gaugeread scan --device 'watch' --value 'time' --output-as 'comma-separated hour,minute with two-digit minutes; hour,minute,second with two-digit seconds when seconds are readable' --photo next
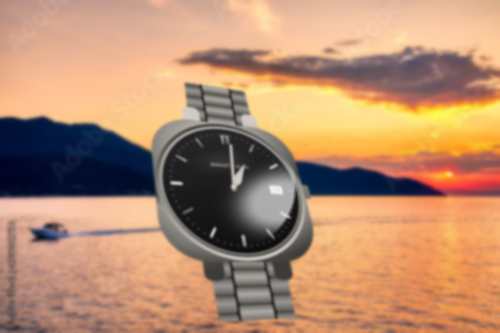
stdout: 1,01
